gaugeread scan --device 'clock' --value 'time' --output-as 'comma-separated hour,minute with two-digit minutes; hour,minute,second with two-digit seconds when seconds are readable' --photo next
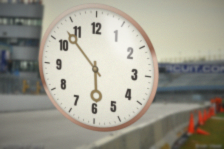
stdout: 5,53
